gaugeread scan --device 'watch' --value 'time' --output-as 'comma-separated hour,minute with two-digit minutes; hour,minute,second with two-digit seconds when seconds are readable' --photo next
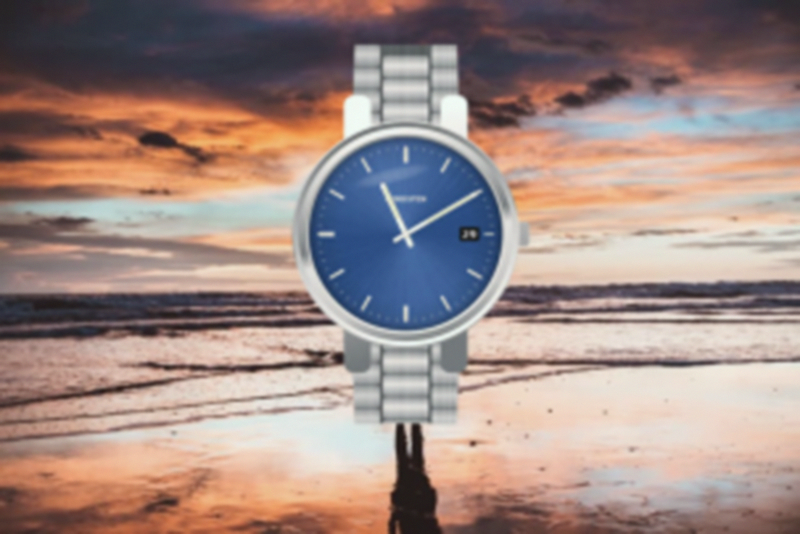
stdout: 11,10
